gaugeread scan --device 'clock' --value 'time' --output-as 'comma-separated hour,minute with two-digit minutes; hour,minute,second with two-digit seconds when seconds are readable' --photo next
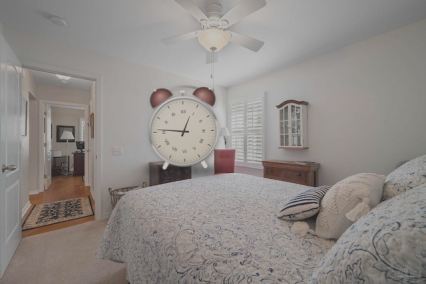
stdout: 12,46
